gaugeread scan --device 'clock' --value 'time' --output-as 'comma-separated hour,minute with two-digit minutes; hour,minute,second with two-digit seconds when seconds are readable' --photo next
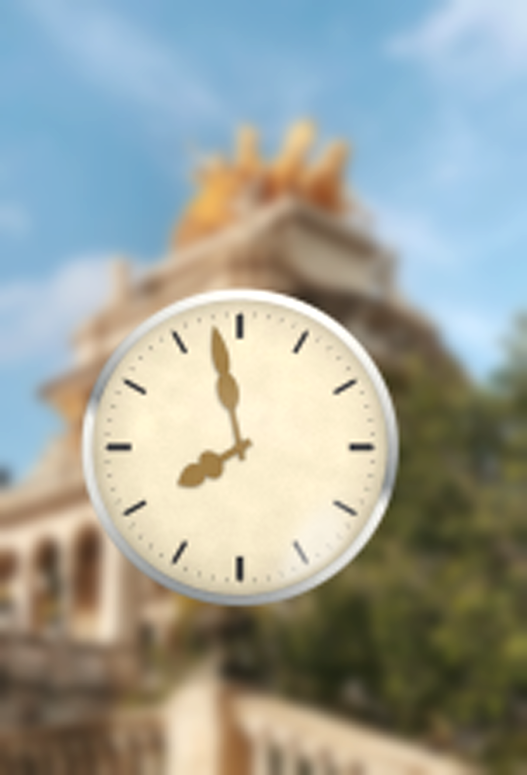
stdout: 7,58
